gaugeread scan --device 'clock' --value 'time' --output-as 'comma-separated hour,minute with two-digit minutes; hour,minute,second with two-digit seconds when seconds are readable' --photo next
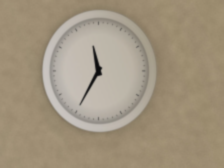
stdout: 11,35
